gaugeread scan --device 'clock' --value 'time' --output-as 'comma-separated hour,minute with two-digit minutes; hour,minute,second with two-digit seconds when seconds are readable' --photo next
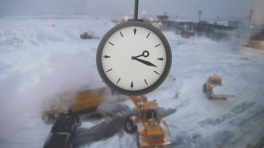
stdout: 2,18
